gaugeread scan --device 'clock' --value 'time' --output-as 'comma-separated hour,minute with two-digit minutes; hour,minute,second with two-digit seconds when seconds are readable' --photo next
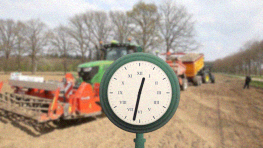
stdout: 12,32
